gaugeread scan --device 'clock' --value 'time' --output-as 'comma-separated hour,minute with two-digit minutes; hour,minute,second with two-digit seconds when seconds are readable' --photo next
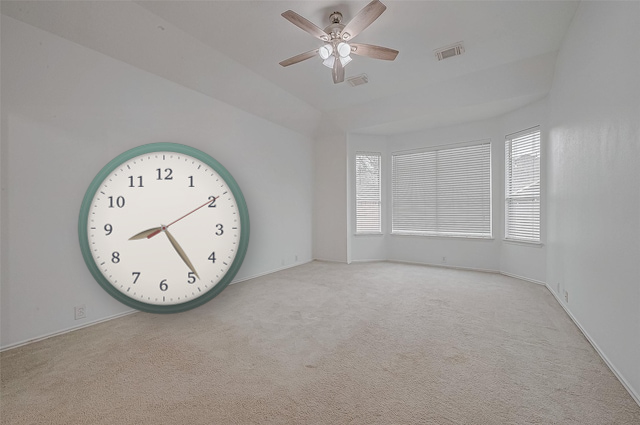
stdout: 8,24,10
